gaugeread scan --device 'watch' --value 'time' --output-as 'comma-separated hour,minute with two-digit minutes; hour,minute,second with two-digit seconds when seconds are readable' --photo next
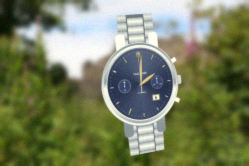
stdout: 2,01
